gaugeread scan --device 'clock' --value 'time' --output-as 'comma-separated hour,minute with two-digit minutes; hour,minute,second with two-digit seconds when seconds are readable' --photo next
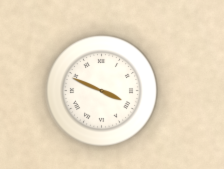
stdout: 3,49
